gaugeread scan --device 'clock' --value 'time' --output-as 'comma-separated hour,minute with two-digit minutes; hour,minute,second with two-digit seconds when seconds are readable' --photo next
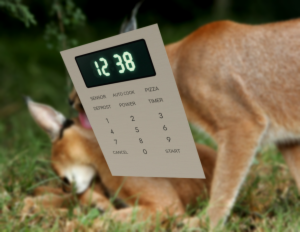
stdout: 12,38
